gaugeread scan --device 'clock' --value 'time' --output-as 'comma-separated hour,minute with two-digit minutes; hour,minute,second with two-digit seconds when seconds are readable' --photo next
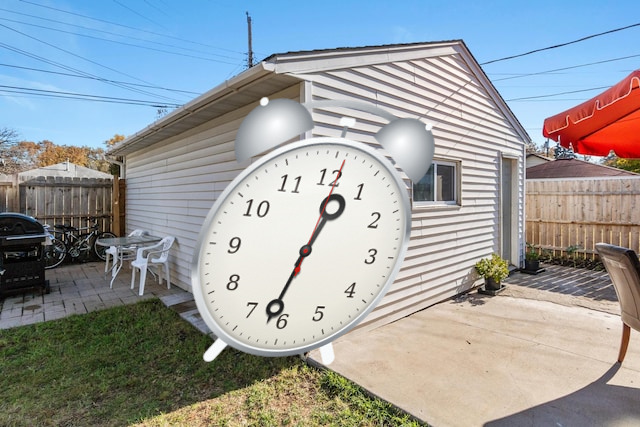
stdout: 12,32,01
